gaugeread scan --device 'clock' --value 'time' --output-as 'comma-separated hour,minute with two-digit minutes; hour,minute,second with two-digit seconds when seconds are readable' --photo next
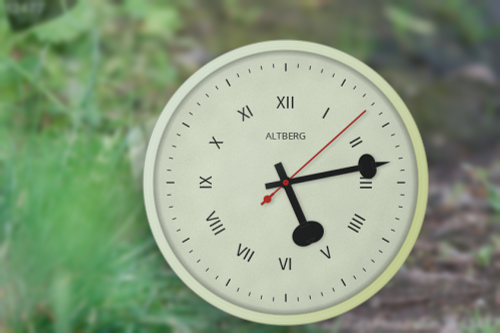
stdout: 5,13,08
